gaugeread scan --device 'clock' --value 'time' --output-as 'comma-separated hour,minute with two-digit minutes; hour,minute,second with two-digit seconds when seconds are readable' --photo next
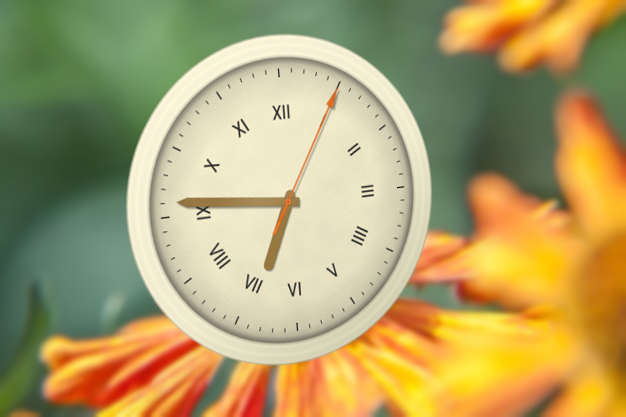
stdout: 6,46,05
